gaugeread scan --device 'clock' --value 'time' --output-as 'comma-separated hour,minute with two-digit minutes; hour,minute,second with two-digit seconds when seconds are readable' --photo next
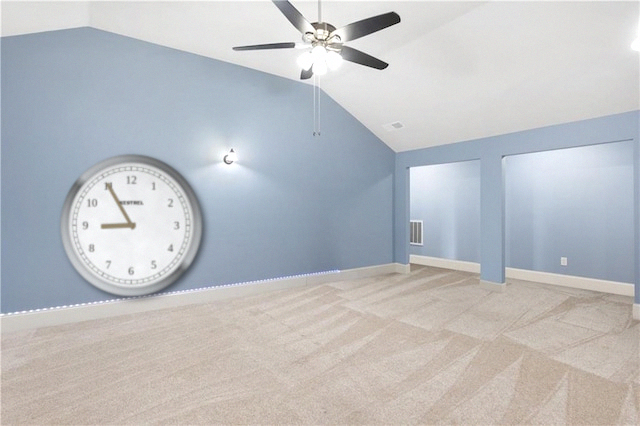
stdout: 8,55
